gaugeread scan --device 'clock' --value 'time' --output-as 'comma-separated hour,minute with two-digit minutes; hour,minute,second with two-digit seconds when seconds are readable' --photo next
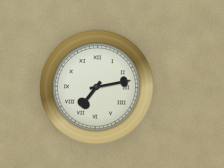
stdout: 7,13
